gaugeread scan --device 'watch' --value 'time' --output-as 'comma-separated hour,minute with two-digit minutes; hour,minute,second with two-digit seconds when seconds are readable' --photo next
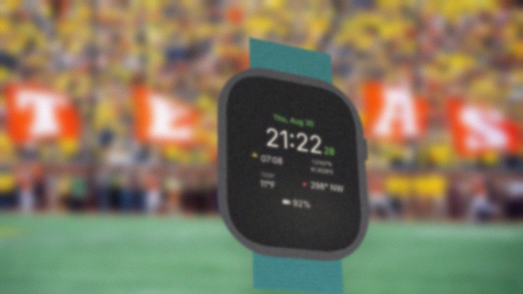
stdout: 21,22
